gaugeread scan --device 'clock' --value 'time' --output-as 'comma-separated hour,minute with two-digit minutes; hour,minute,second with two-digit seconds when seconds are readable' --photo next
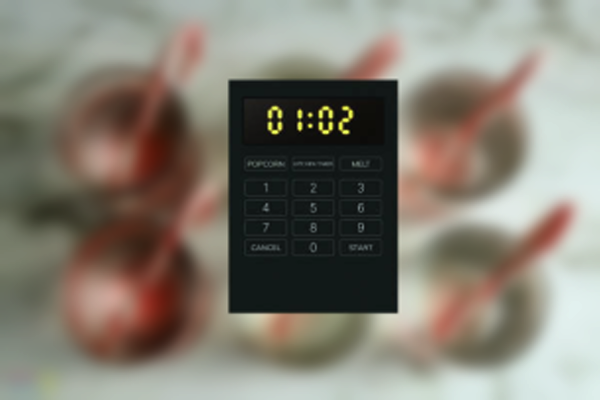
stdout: 1,02
